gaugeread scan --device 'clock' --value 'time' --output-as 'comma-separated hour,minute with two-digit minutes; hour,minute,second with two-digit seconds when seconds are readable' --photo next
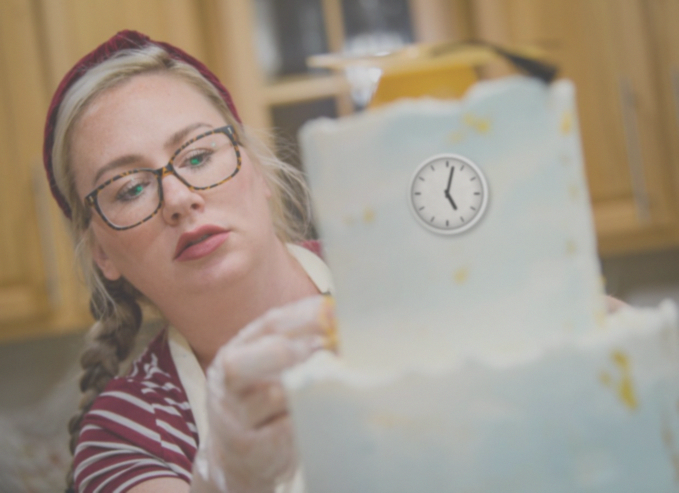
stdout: 5,02
